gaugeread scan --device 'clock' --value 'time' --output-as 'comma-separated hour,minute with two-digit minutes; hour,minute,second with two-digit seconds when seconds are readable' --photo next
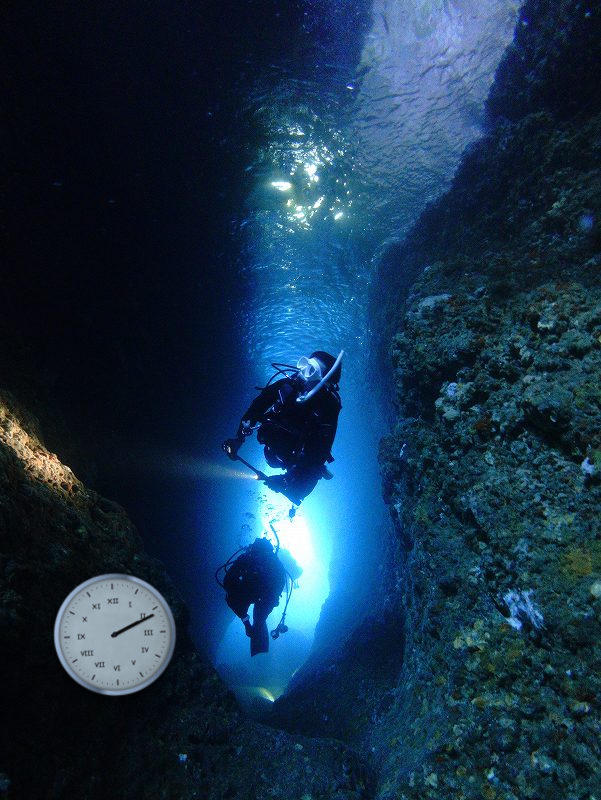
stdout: 2,11
